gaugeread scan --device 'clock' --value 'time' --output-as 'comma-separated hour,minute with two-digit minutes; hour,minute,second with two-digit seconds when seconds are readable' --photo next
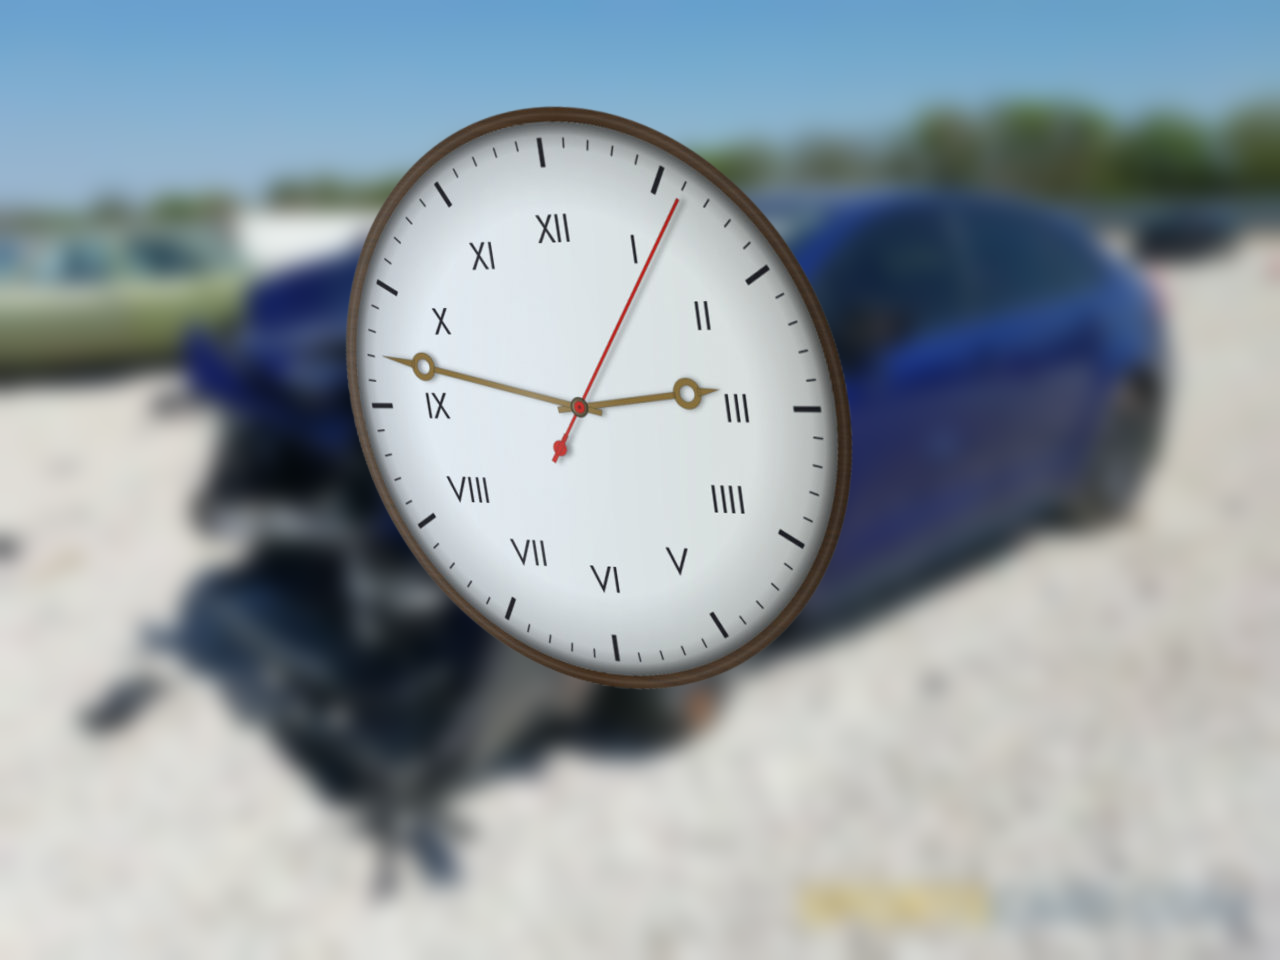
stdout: 2,47,06
